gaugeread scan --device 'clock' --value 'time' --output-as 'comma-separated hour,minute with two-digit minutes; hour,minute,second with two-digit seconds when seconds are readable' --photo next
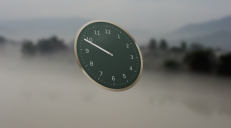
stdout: 9,49
